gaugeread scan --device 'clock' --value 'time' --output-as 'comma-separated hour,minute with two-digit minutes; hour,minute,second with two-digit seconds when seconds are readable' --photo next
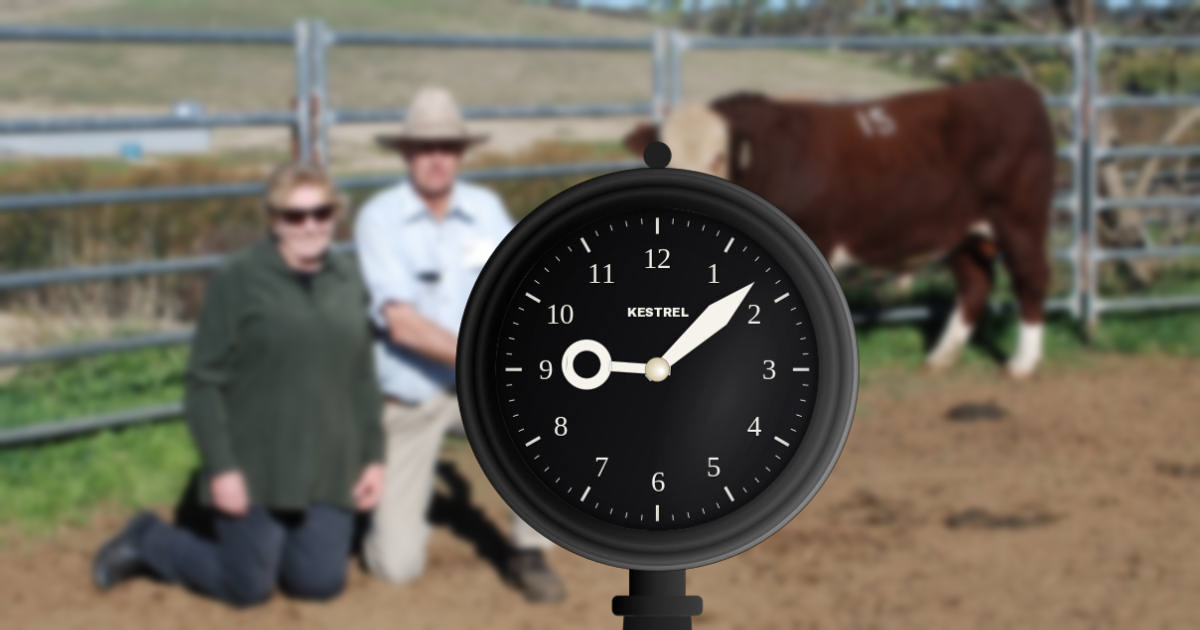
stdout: 9,08
